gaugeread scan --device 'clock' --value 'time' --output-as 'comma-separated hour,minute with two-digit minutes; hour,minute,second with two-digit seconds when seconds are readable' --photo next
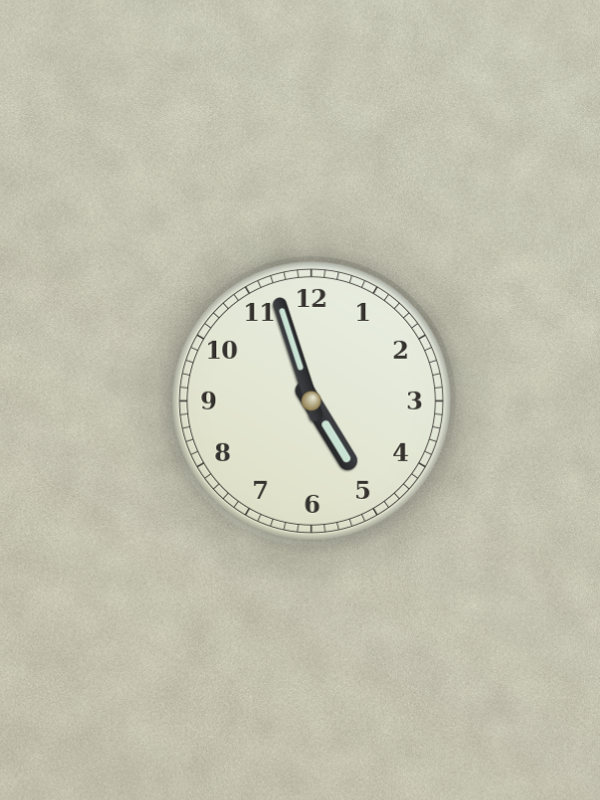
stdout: 4,57
